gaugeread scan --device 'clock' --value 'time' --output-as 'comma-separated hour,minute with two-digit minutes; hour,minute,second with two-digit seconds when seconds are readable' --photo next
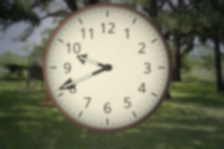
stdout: 9,41
